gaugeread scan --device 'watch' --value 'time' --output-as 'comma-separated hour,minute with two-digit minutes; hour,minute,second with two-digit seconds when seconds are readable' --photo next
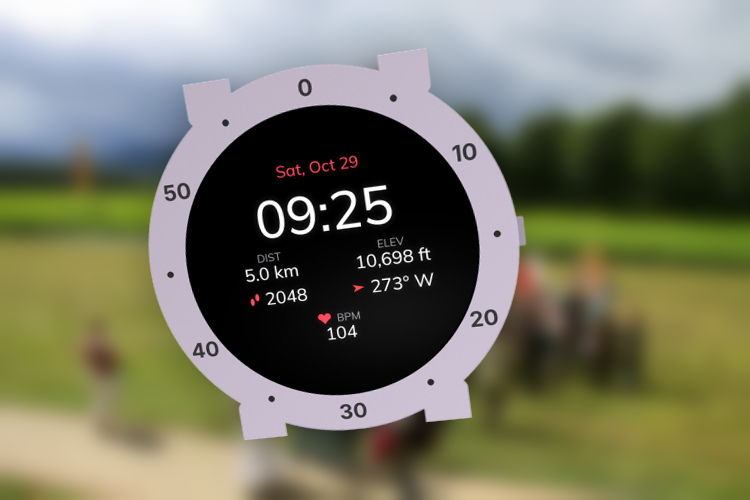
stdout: 9,25
